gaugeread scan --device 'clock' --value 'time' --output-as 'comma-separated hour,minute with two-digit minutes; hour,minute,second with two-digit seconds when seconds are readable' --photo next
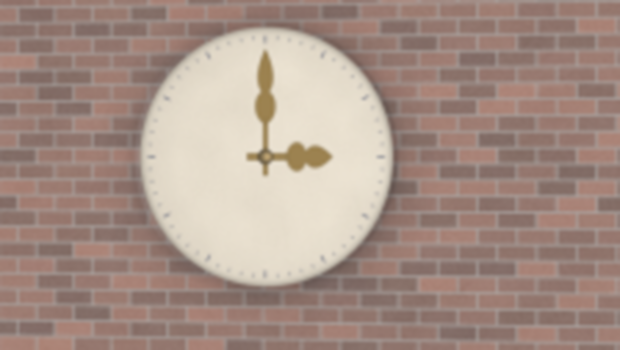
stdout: 3,00
